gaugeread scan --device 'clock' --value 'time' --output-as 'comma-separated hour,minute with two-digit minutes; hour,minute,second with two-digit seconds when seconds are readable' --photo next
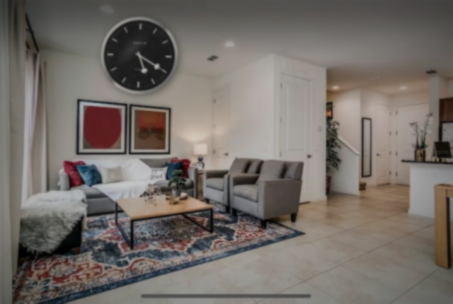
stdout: 5,20
